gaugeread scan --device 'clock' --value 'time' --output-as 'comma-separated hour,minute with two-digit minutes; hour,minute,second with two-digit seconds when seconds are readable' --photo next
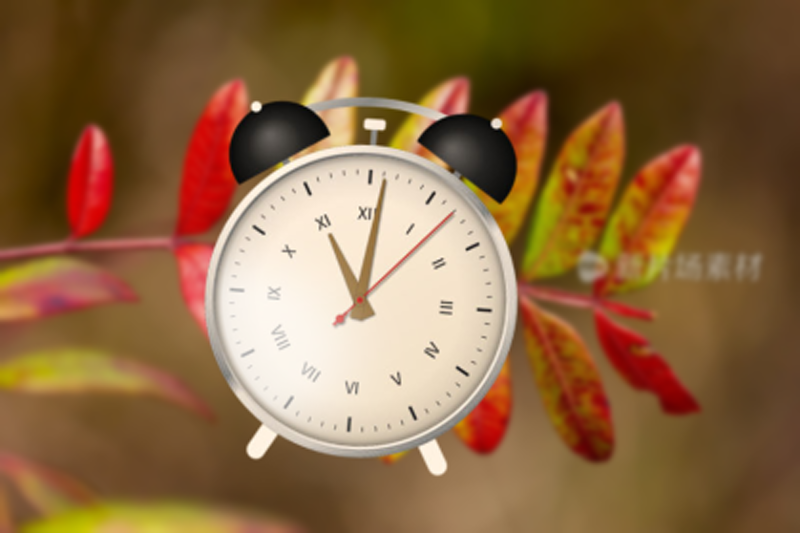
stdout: 11,01,07
